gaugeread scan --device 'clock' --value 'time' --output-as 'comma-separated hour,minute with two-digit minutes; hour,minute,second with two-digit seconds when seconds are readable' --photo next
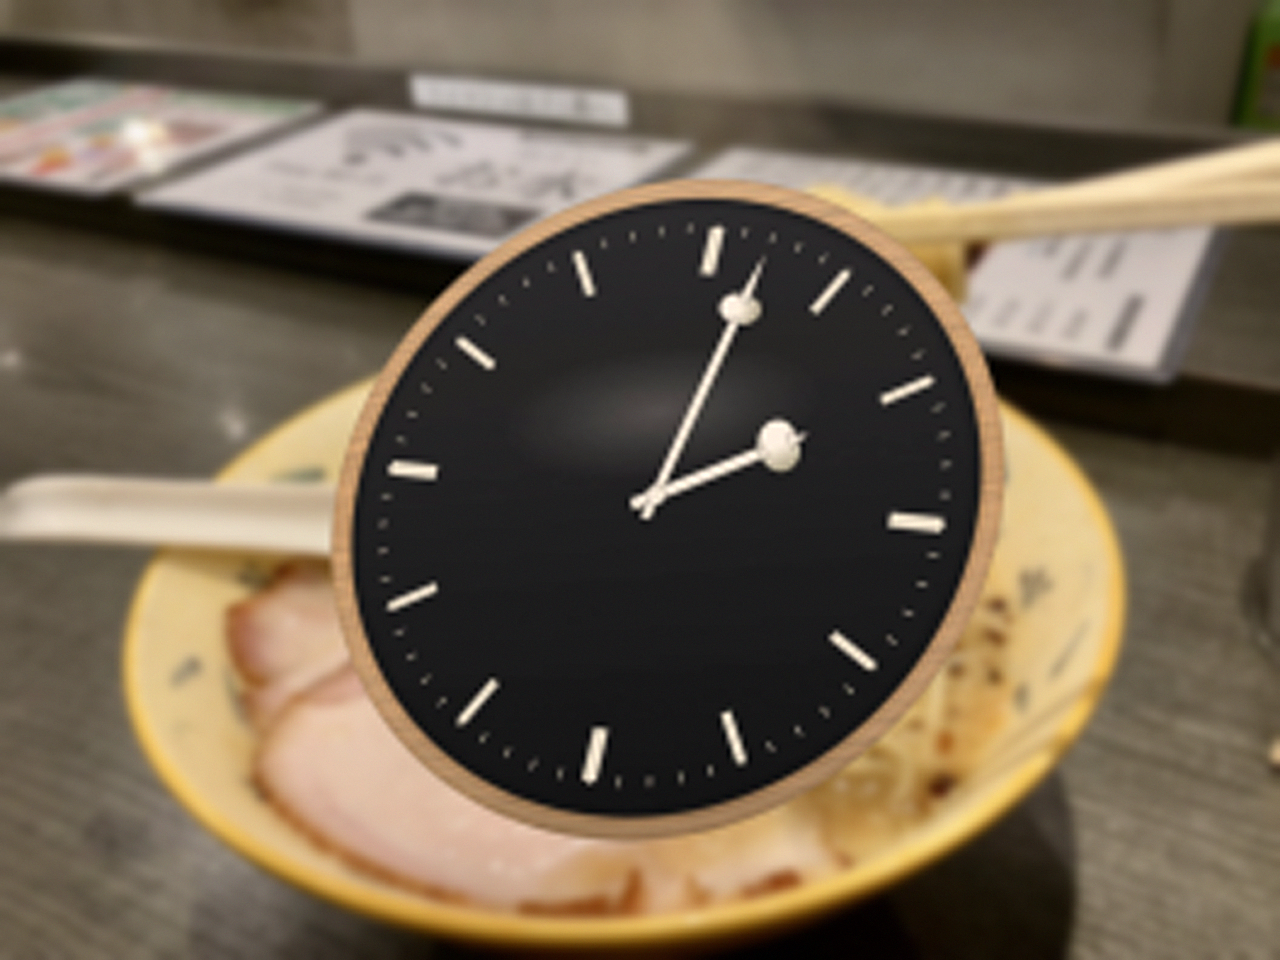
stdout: 2,02
